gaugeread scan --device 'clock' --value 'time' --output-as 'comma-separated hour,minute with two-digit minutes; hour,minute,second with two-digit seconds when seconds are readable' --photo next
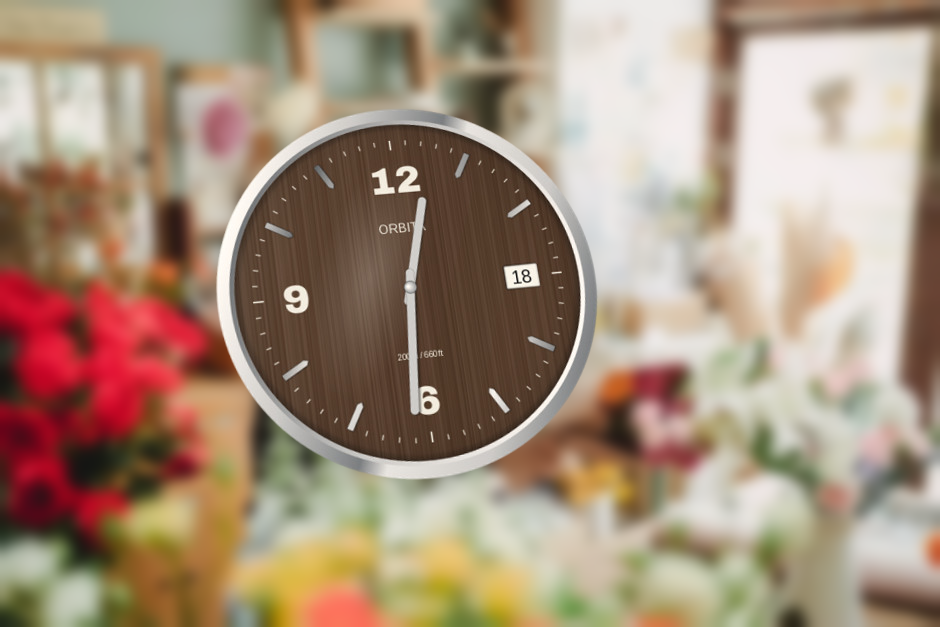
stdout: 12,31
